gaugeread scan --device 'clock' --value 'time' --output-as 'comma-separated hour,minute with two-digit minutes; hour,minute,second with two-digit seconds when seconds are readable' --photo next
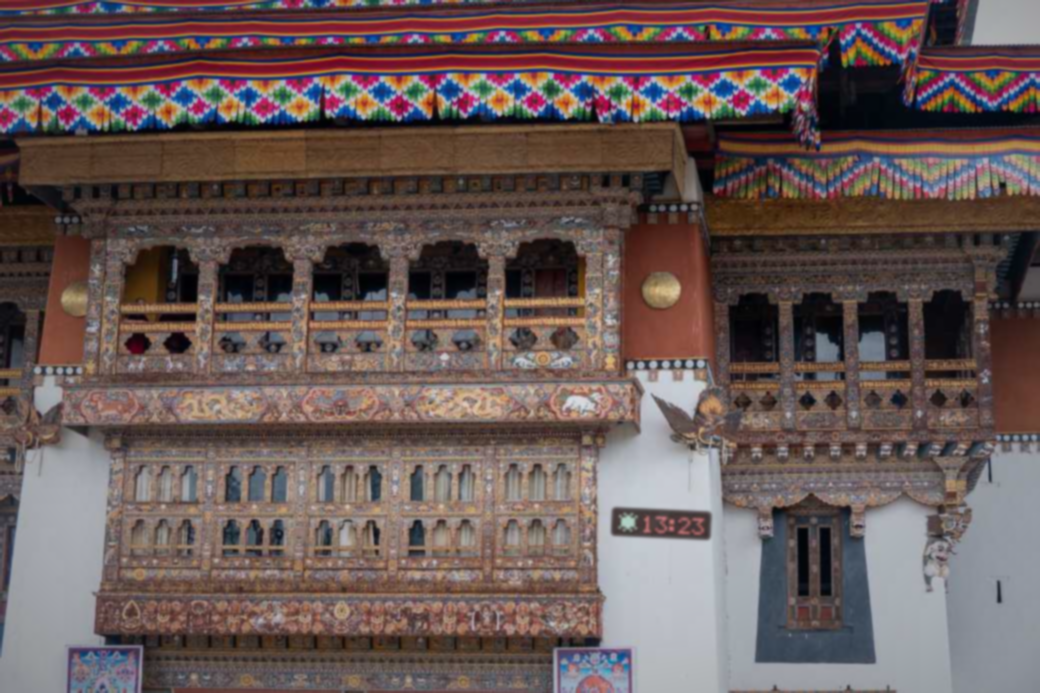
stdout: 13,23
